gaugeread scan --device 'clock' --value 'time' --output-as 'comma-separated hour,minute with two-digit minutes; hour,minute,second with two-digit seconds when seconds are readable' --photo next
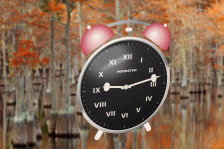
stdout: 9,13
